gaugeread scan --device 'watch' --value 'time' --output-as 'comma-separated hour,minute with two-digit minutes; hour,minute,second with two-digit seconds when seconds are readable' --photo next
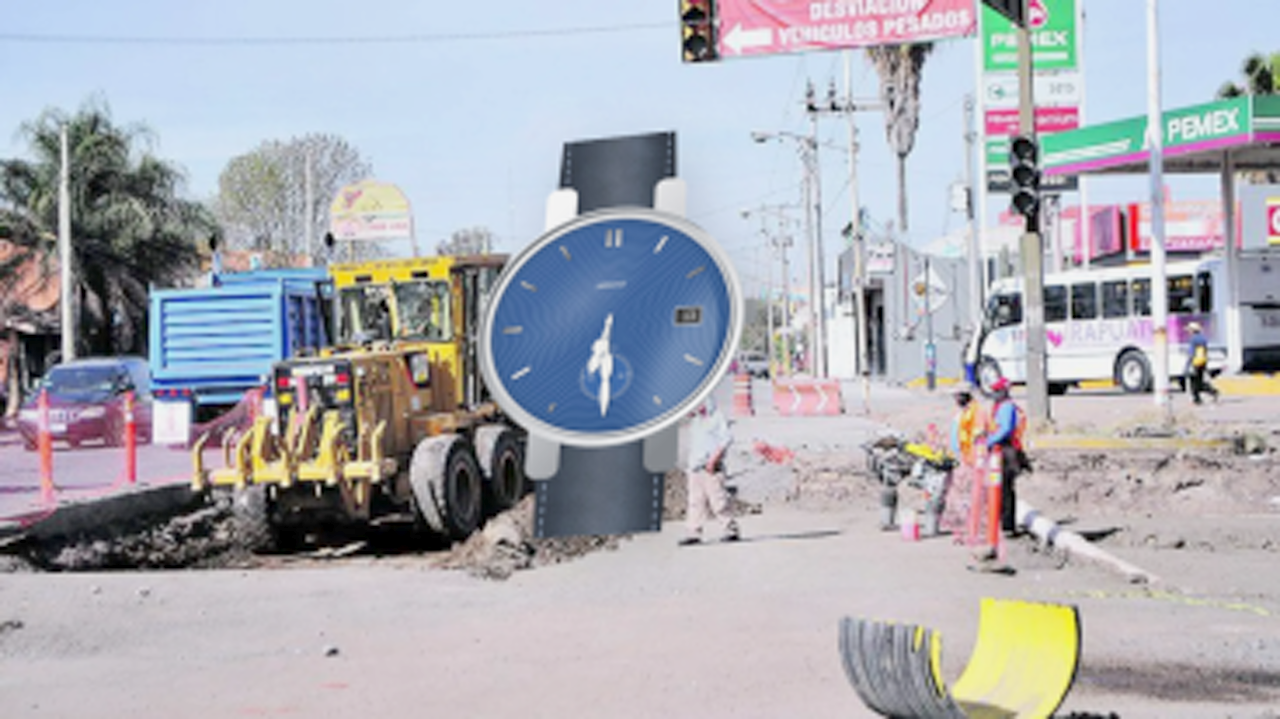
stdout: 6,30
